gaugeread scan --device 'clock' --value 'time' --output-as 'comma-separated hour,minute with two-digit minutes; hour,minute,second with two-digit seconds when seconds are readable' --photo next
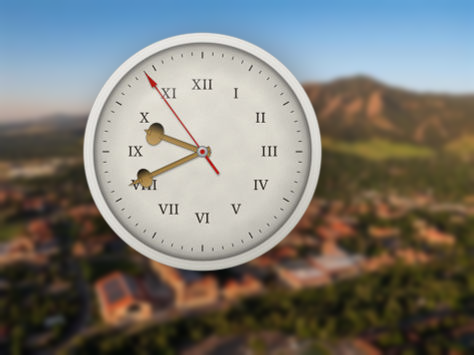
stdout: 9,40,54
